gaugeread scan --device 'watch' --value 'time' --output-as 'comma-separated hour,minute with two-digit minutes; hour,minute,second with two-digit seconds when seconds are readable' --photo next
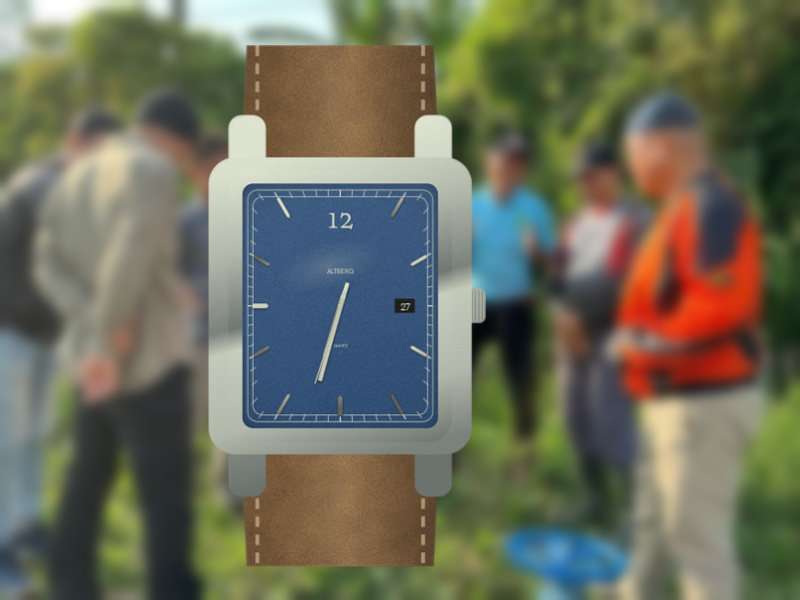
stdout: 6,32,33
